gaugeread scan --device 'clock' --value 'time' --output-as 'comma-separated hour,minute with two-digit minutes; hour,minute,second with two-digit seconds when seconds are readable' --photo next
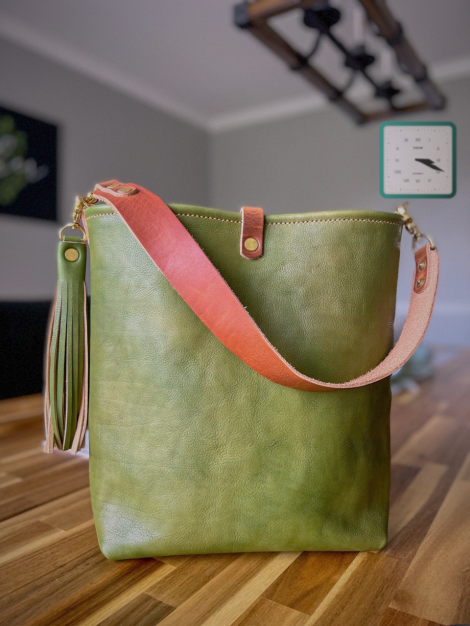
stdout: 3,19
